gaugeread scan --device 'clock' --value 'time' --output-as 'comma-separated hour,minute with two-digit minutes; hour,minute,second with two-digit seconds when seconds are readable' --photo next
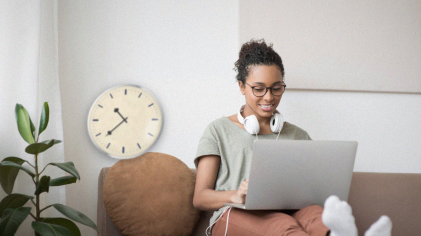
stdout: 10,38
